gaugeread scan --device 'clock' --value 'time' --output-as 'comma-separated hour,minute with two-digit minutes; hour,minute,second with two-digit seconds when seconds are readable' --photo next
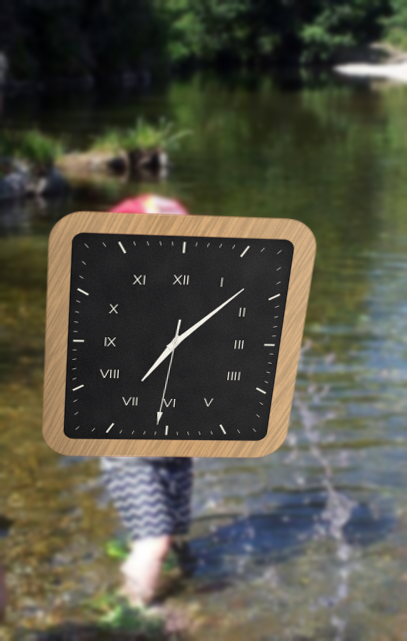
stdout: 7,07,31
